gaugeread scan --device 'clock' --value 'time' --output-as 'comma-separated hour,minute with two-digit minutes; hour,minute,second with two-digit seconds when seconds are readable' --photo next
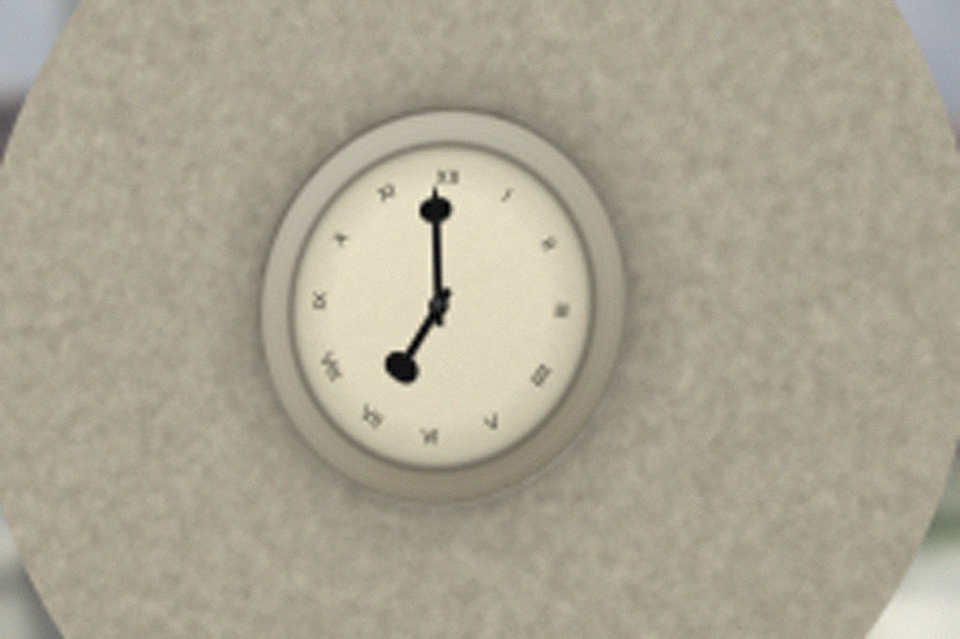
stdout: 6,59
